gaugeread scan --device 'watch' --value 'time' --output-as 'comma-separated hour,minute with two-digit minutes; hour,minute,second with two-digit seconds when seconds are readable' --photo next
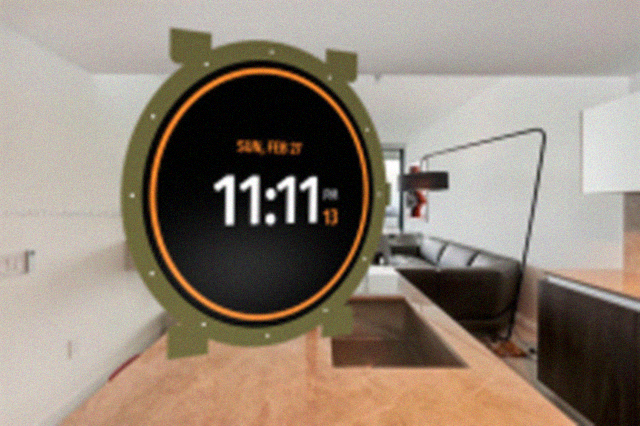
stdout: 11,11
